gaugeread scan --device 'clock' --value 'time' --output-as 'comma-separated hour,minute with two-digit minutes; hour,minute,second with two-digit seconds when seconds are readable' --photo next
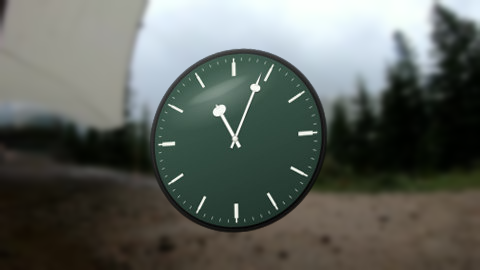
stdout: 11,04
